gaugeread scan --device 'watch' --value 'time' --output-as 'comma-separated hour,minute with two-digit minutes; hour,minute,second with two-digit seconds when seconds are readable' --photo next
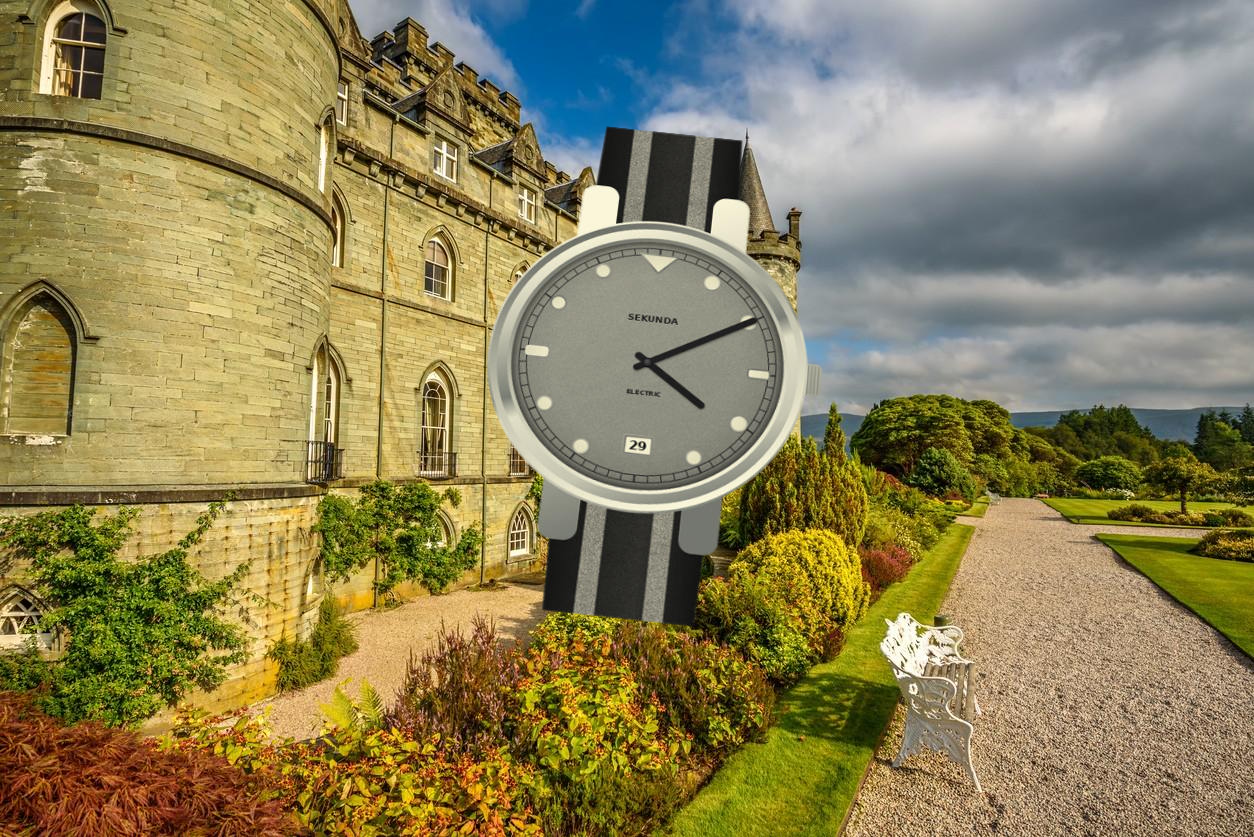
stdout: 4,10
